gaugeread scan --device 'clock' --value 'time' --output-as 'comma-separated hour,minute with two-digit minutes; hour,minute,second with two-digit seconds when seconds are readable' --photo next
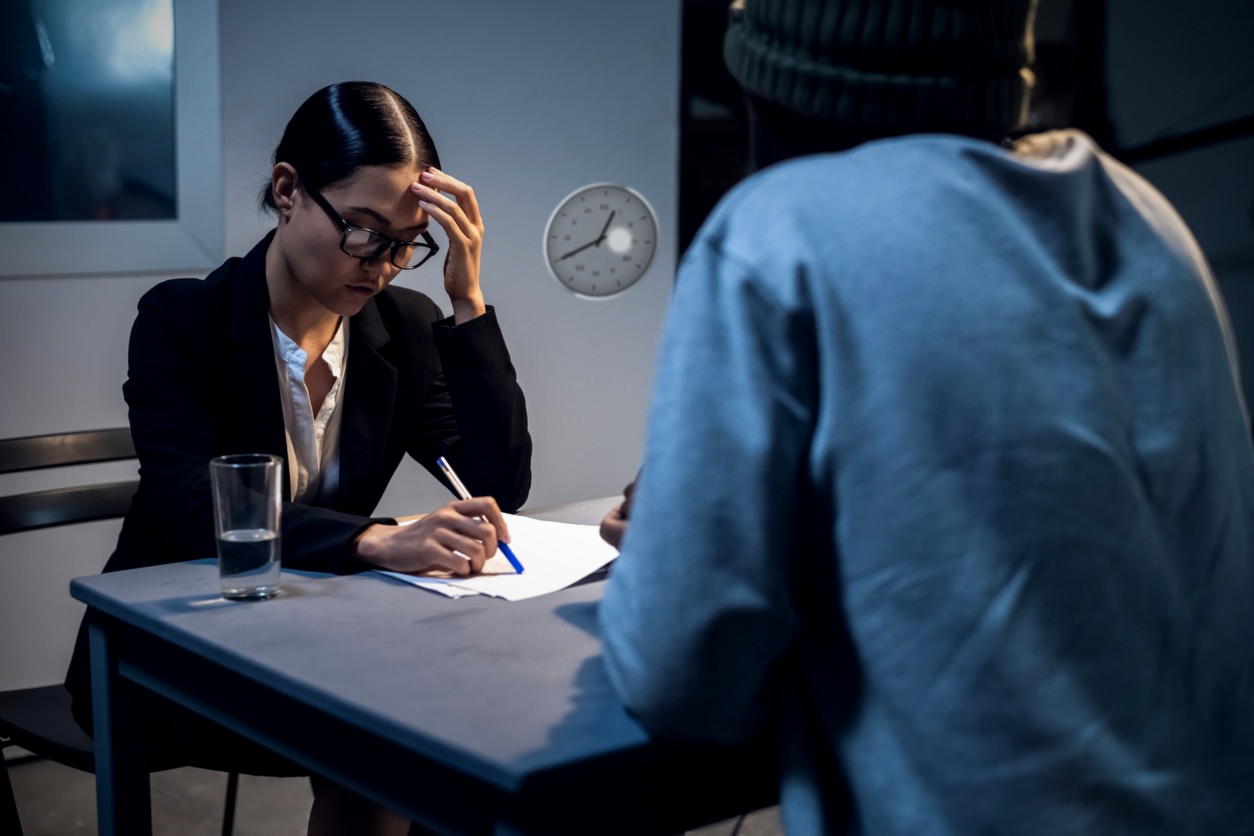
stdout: 12,40
